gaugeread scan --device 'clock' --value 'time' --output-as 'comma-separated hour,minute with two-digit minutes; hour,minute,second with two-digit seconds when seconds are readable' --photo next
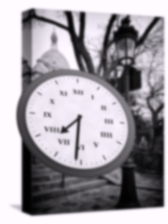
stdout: 7,31
